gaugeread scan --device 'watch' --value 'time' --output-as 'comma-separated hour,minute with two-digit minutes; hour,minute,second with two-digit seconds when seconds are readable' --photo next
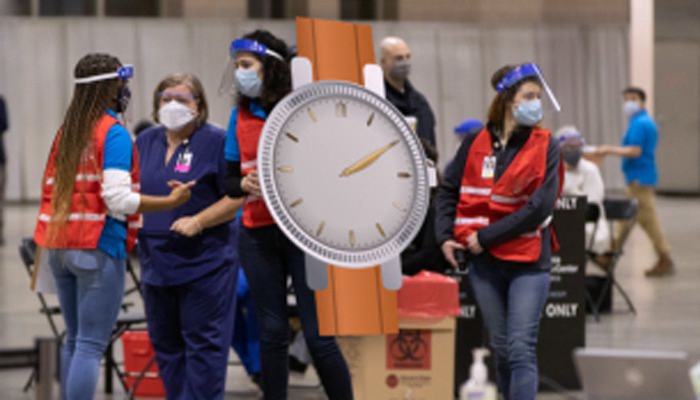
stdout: 2,10
